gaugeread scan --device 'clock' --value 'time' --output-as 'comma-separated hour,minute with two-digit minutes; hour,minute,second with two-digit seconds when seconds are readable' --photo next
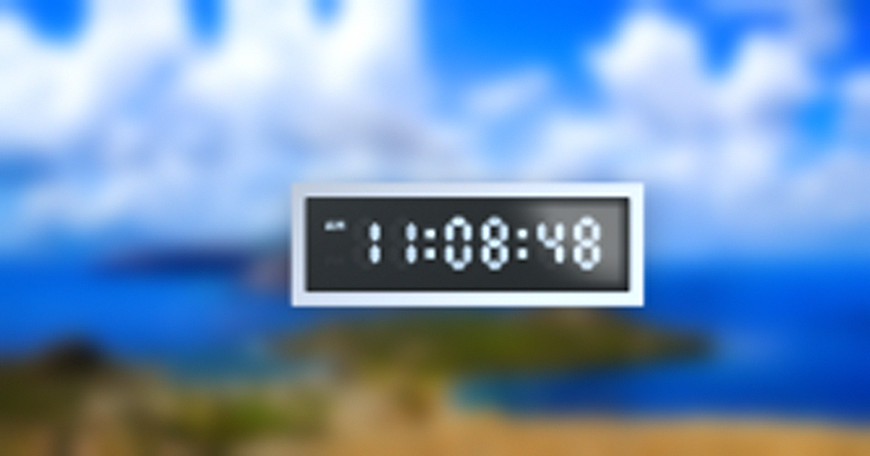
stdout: 11,08,48
